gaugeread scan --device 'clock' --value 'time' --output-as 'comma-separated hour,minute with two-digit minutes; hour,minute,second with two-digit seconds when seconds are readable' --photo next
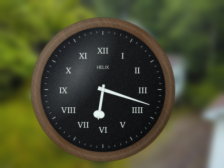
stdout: 6,18
